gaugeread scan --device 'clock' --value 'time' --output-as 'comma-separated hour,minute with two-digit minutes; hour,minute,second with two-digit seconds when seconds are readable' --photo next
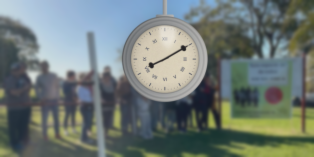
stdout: 8,10
